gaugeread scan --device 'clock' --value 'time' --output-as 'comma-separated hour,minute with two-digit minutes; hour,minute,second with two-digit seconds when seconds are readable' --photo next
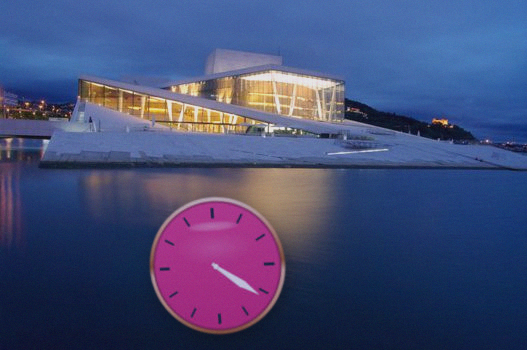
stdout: 4,21
